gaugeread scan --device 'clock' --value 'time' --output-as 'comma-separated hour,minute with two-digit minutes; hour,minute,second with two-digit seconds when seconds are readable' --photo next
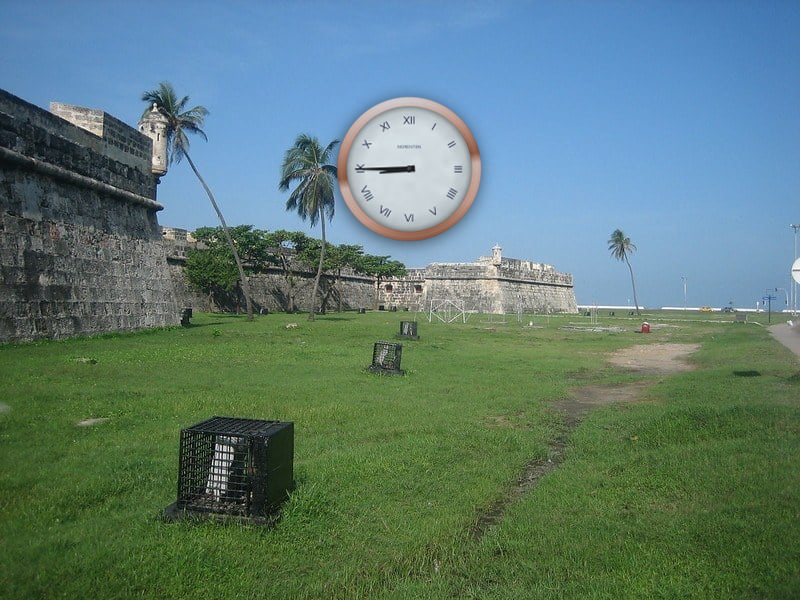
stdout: 8,45
